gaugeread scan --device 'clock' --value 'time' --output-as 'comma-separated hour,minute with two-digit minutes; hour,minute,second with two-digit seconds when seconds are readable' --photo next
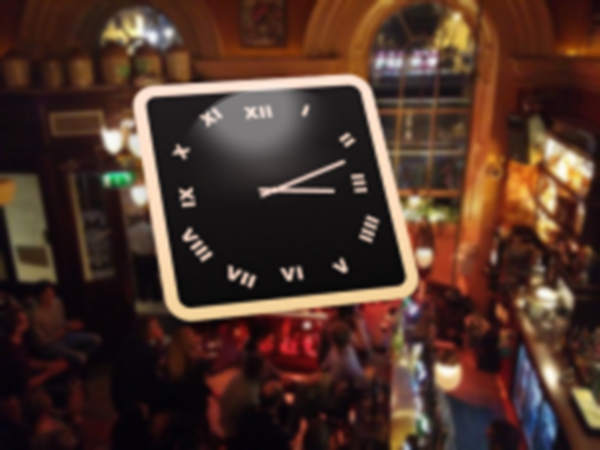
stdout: 3,12
